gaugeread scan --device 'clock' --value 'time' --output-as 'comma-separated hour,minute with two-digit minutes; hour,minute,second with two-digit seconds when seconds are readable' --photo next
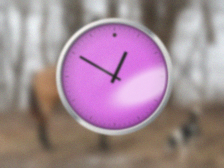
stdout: 12,50
